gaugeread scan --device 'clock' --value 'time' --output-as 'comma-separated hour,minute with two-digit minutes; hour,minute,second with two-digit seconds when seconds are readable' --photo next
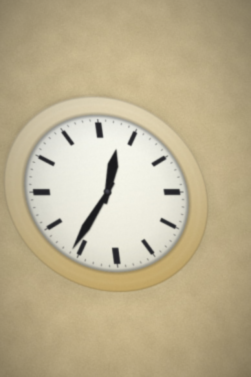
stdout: 12,36
